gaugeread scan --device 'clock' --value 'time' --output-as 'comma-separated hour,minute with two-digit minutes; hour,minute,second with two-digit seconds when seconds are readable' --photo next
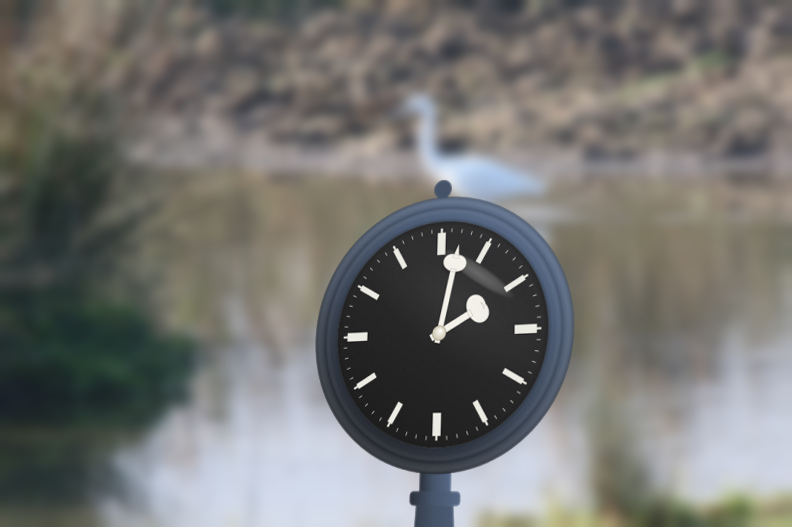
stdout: 2,02
